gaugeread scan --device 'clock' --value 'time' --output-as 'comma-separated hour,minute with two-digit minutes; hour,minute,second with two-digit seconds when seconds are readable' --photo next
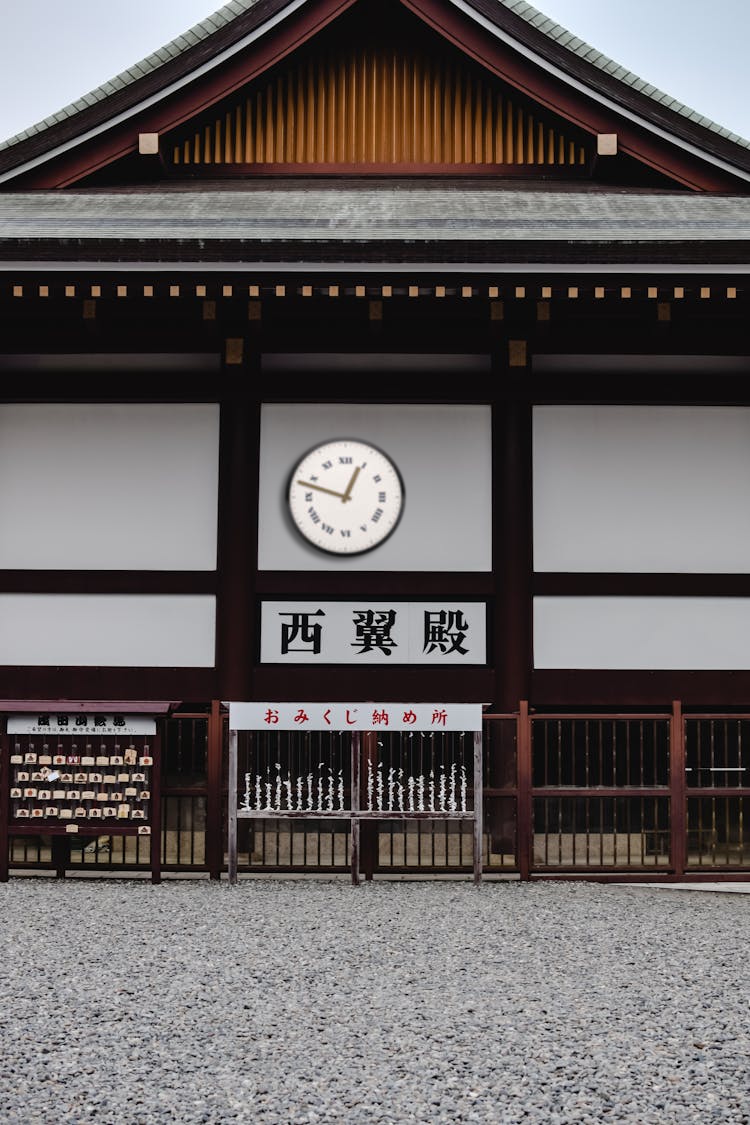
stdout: 12,48
